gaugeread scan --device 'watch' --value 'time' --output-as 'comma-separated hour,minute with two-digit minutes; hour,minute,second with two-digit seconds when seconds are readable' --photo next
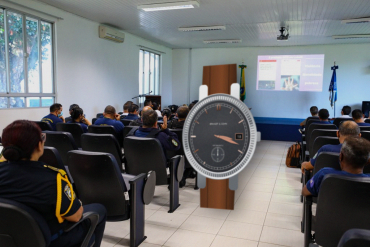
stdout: 3,18
